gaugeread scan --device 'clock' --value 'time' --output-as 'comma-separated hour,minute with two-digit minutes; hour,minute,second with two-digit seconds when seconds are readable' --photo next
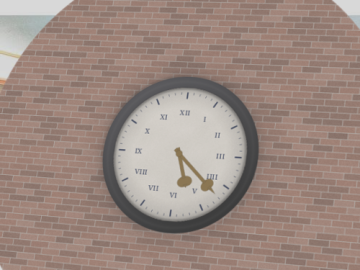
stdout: 5,22
